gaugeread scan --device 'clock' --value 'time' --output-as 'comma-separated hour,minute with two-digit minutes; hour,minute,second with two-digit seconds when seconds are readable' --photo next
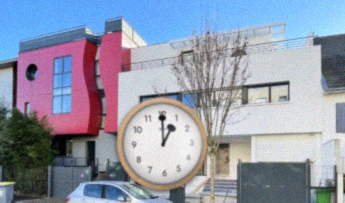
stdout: 1,00
